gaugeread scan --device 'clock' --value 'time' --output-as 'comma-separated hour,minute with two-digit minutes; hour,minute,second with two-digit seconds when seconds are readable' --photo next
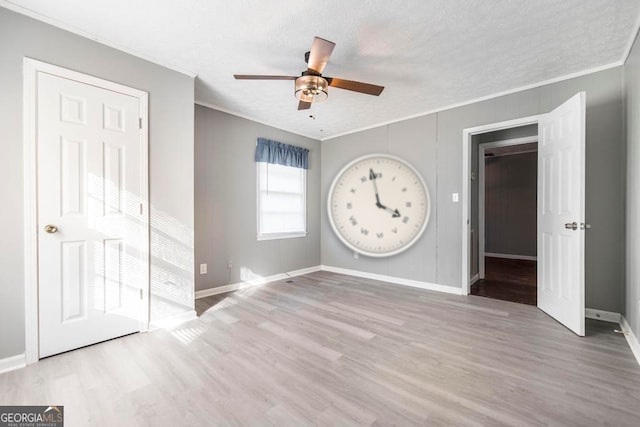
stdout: 3,58
